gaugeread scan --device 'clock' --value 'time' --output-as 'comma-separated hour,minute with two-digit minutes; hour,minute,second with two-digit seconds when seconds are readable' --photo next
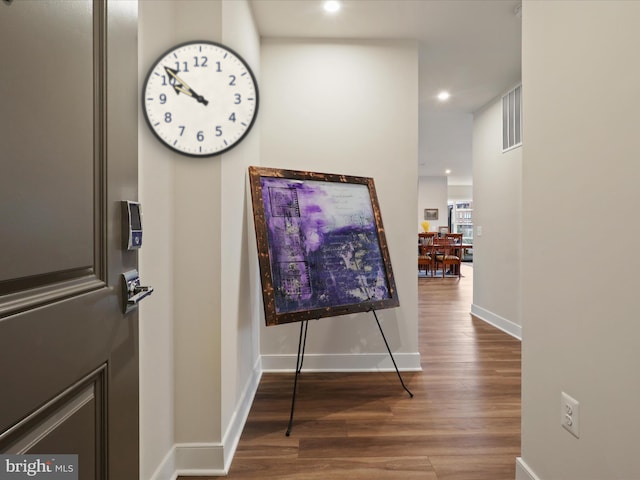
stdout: 9,52
